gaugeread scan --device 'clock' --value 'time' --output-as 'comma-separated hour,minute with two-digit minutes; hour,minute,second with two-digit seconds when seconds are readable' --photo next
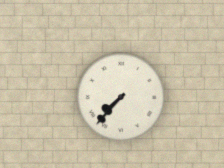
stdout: 7,37
